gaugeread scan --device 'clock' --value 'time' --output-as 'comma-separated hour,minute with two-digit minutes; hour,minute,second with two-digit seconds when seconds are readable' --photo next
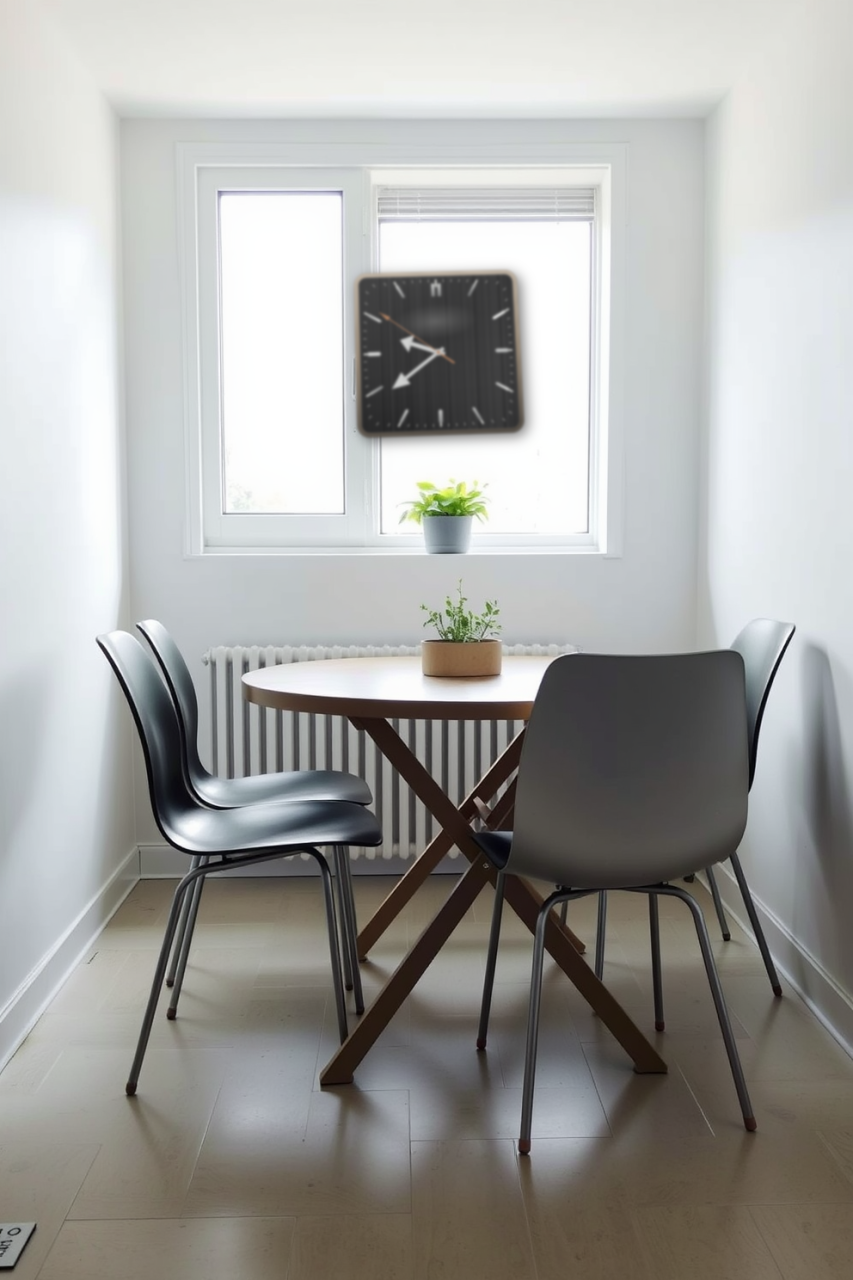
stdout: 9,38,51
